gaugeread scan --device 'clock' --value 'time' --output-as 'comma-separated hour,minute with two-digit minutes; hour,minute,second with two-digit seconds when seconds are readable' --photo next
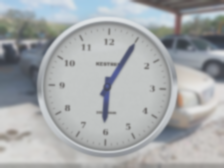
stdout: 6,05
